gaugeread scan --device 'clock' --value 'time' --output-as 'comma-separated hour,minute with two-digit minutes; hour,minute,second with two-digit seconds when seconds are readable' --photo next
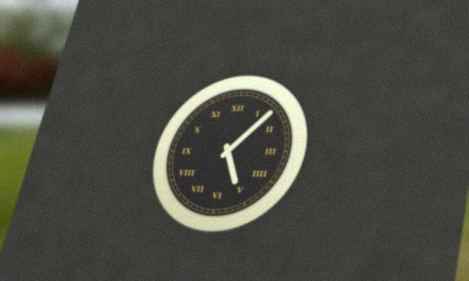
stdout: 5,07
